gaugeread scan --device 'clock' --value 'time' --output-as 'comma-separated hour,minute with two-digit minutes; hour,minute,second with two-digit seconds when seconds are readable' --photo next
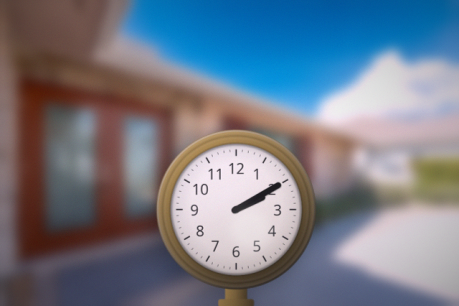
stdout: 2,10
